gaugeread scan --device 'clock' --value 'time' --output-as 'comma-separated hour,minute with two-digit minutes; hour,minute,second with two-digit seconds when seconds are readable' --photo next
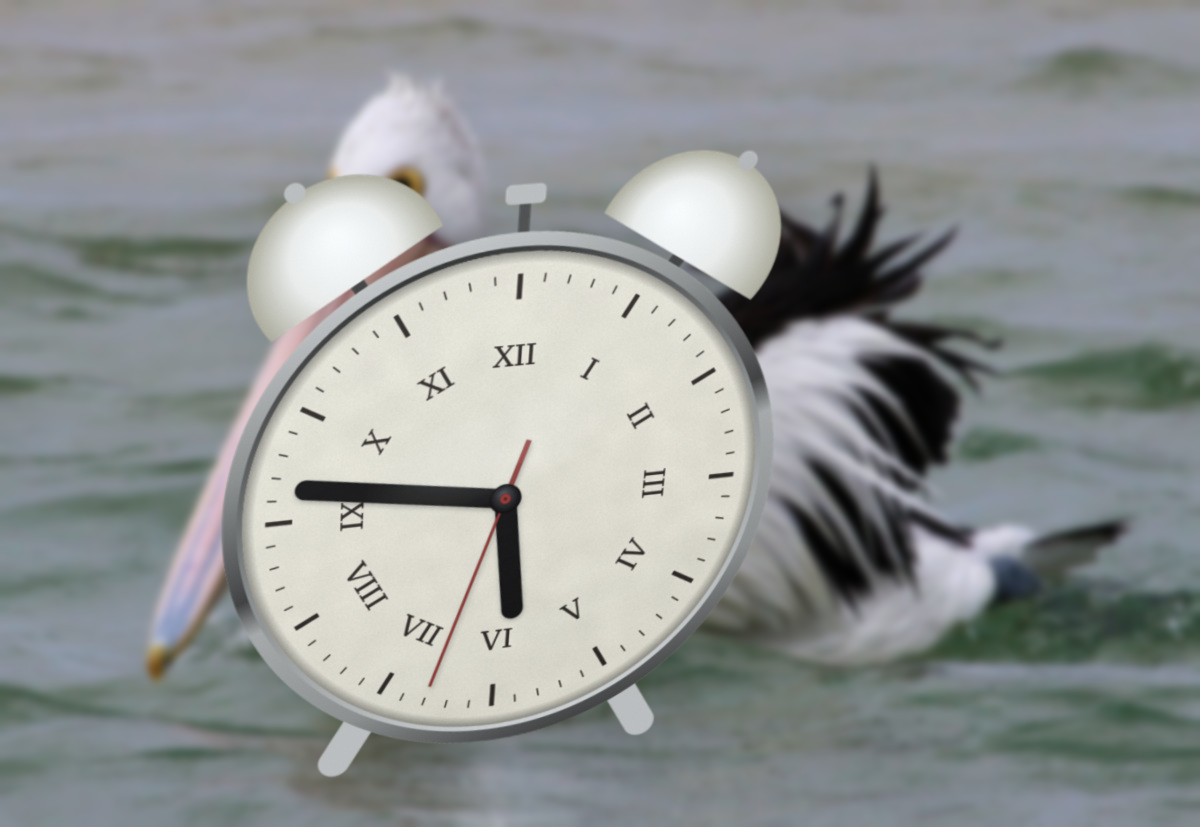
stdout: 5,46,33
